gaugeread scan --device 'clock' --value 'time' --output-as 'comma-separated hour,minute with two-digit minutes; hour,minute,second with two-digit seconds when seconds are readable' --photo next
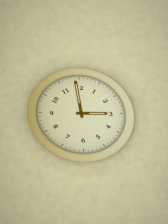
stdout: 2,59
